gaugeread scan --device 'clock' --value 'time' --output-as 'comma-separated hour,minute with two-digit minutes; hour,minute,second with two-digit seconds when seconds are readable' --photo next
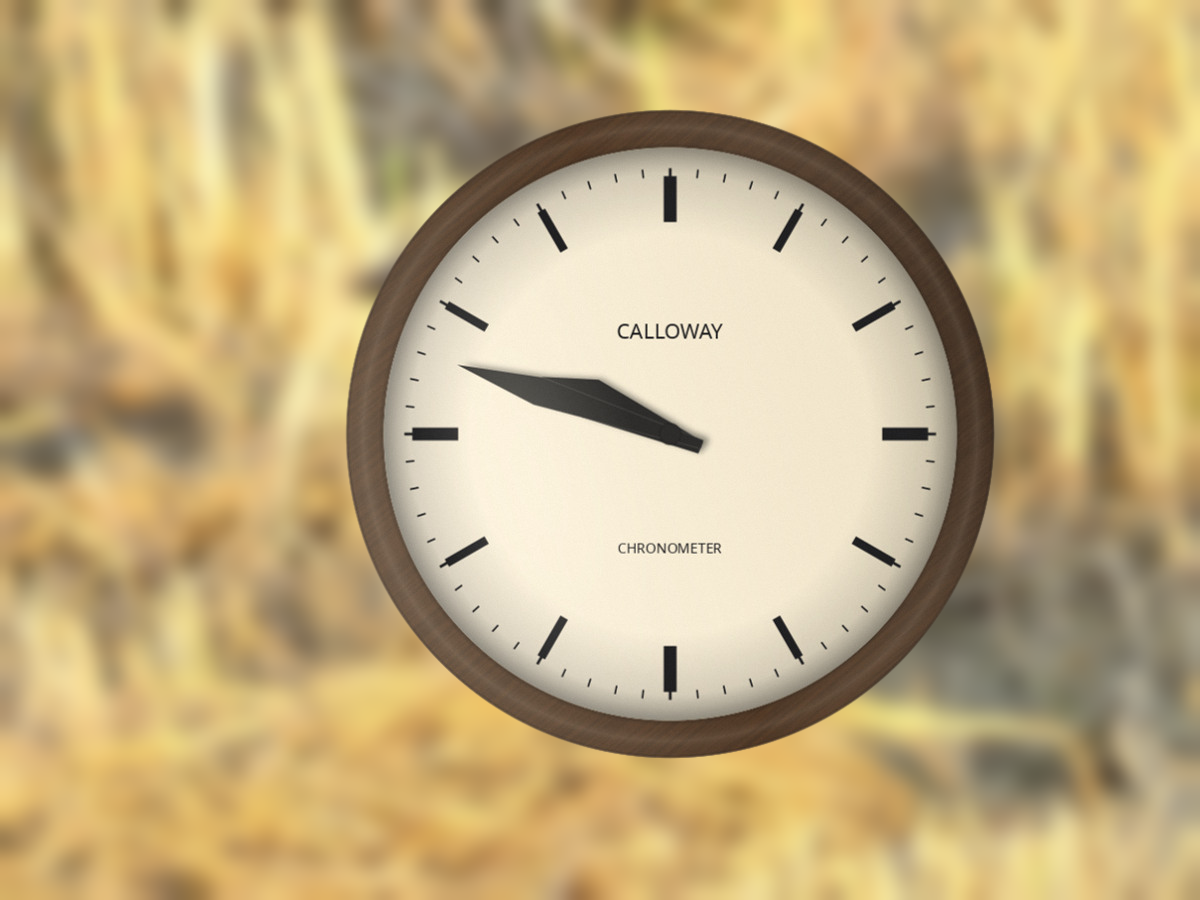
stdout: 9,48
